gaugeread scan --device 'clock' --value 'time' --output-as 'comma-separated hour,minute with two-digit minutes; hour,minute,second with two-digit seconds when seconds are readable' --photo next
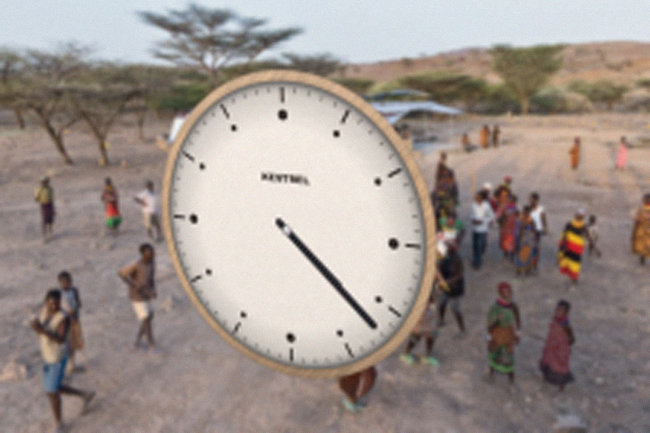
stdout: 4,22
